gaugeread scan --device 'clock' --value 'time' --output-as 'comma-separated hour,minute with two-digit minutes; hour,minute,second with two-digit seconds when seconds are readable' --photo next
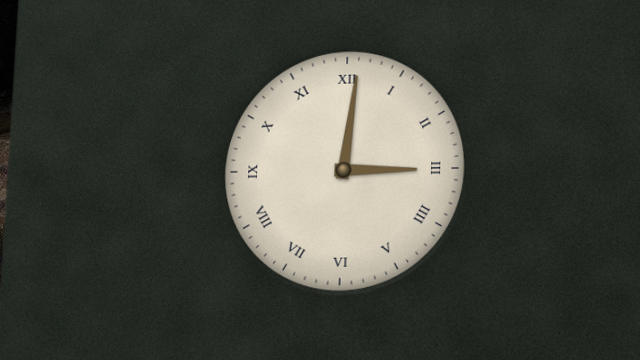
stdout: 3,01
